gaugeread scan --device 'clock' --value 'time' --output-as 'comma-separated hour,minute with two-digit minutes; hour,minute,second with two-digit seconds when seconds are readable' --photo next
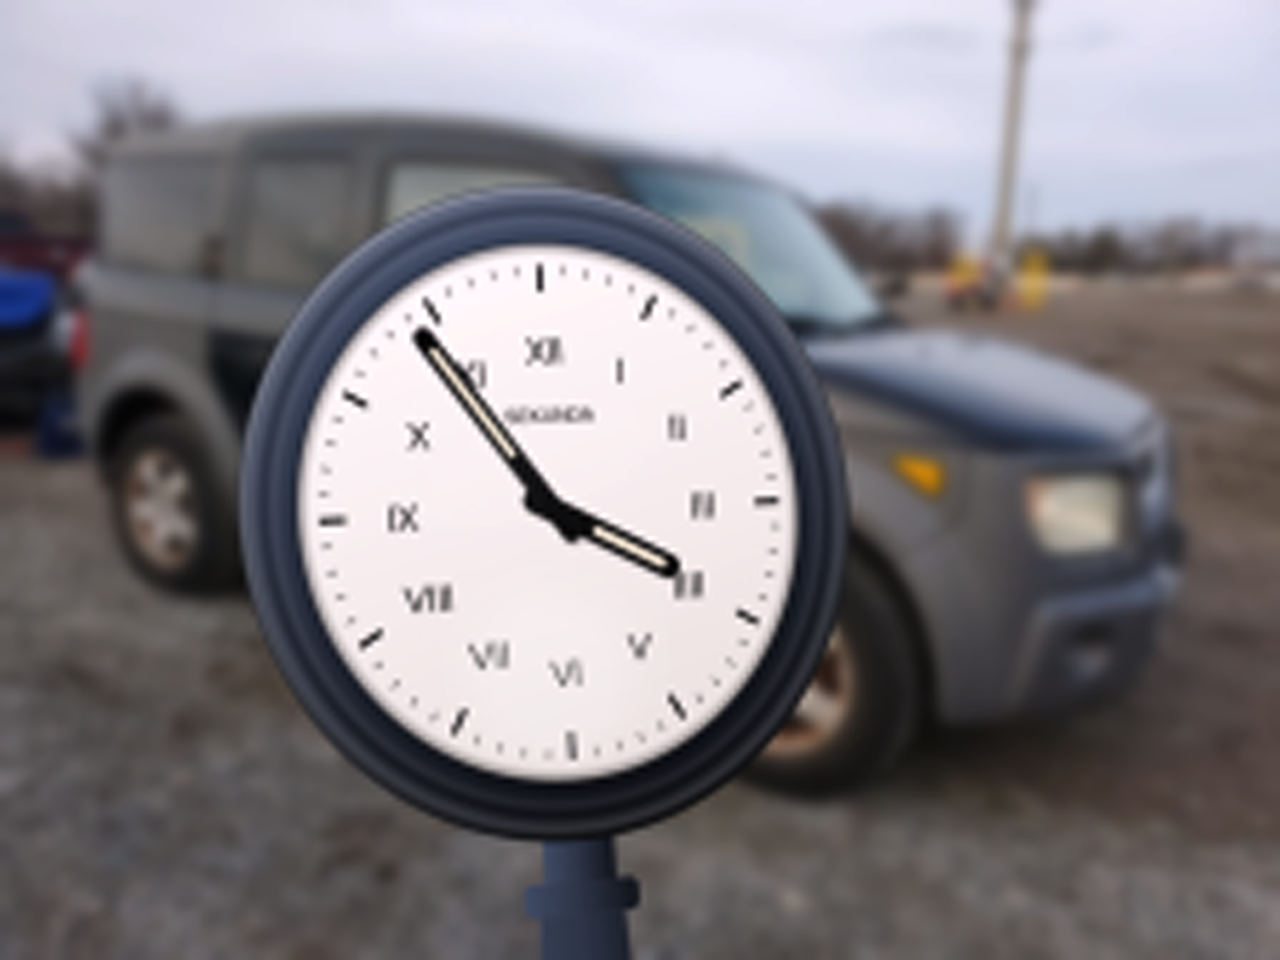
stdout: 3,54
